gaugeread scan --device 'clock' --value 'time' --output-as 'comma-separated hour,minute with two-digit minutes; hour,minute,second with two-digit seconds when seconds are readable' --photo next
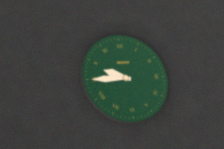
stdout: 9,45
